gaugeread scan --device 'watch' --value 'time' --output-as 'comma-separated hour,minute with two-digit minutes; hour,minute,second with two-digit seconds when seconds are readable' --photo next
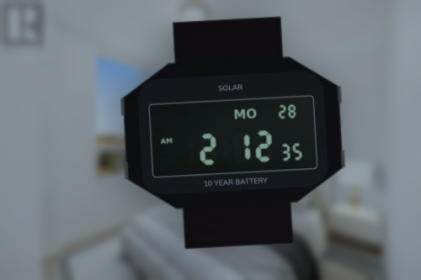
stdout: 2,12,35
